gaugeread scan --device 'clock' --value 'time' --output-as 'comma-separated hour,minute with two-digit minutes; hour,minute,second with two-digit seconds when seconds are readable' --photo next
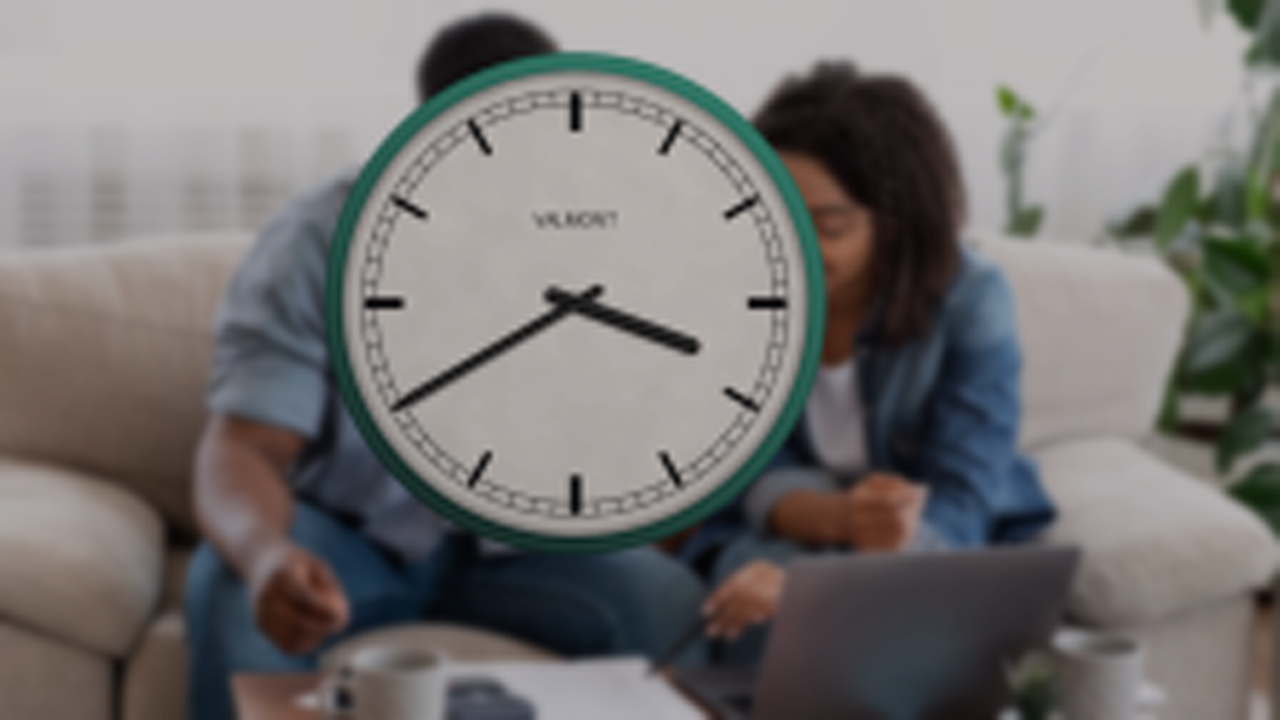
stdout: 3,40
